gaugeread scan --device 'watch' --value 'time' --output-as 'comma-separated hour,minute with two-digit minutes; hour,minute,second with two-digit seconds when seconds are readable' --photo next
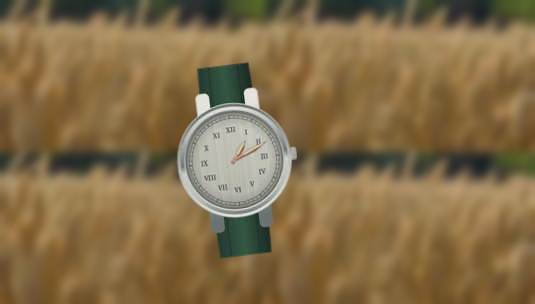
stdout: 1,11
